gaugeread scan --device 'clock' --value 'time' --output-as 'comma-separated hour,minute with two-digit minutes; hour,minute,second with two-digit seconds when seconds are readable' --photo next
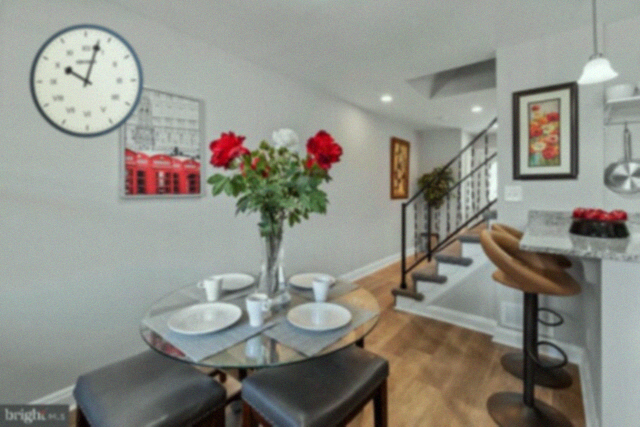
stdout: 10,03
